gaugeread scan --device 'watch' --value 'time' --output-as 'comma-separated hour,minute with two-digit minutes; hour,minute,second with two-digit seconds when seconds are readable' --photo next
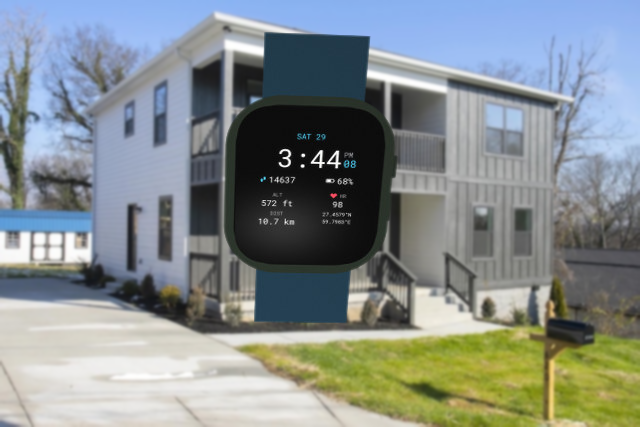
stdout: 3,44,08
